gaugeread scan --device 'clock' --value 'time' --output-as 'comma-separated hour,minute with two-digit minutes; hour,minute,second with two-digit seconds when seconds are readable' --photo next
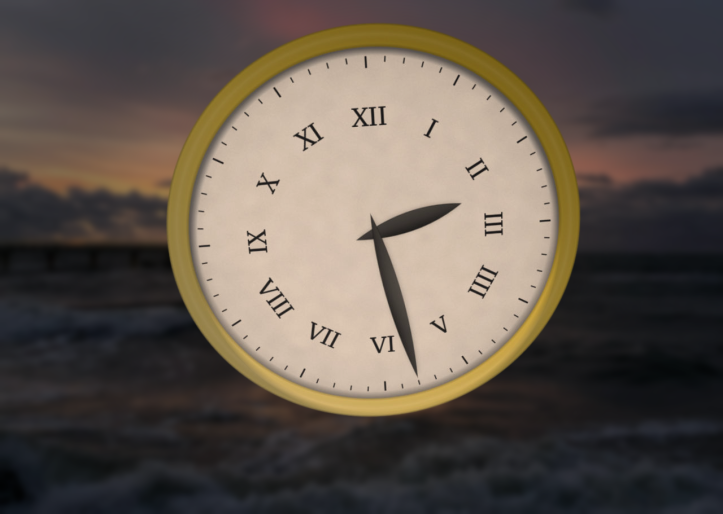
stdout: 2,28
